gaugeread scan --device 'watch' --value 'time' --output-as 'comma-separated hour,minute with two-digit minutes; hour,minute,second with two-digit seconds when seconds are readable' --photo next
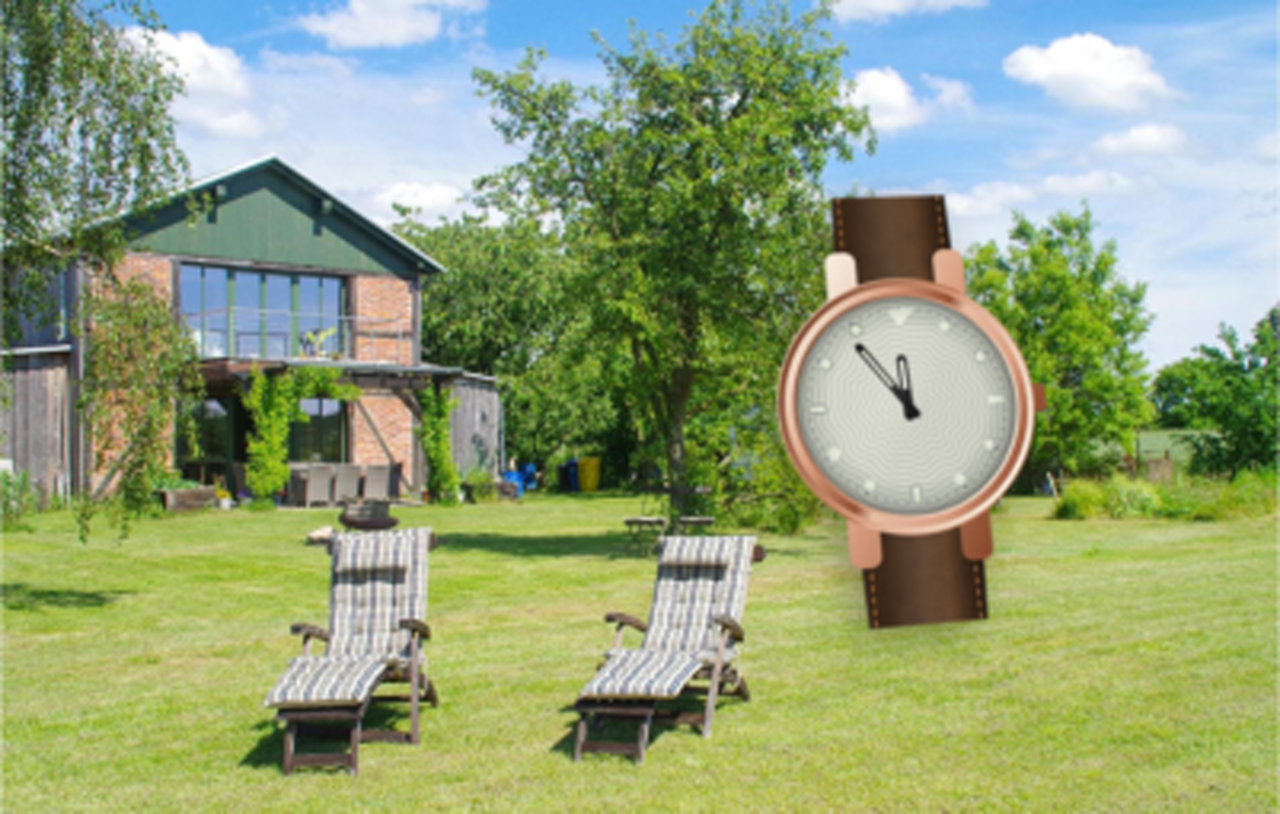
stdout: 11,54
